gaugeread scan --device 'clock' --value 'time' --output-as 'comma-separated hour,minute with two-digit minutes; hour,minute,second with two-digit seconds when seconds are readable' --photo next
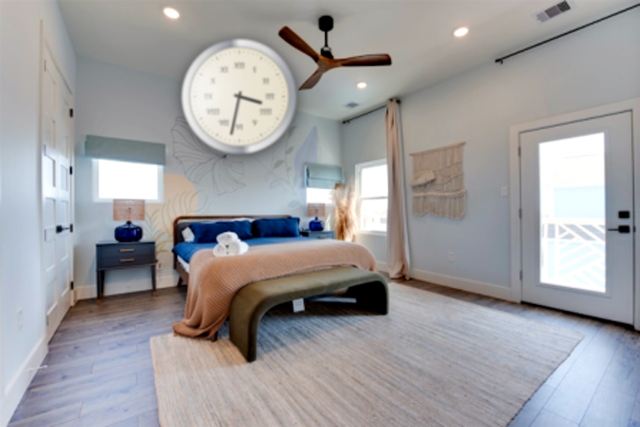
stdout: 3,32
